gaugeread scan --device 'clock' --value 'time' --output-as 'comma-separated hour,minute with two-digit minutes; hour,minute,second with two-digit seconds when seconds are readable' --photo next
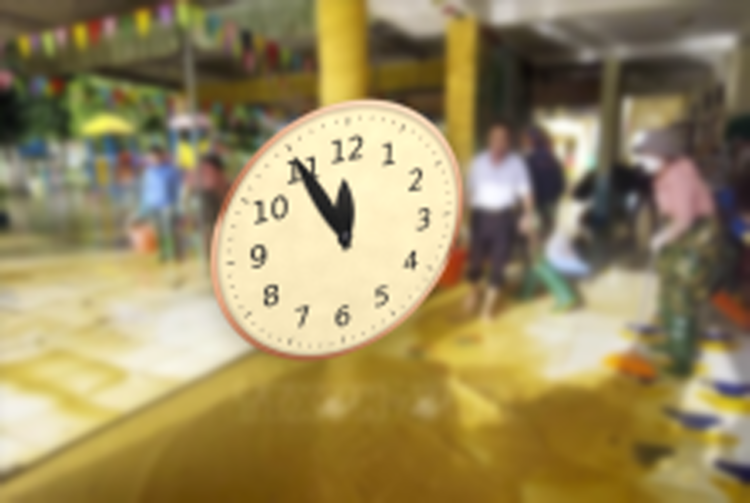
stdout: 11,55
